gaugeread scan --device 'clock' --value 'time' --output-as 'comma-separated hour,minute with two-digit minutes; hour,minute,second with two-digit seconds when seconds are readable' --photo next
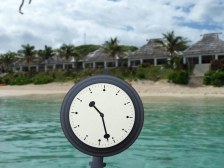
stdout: 10,27
